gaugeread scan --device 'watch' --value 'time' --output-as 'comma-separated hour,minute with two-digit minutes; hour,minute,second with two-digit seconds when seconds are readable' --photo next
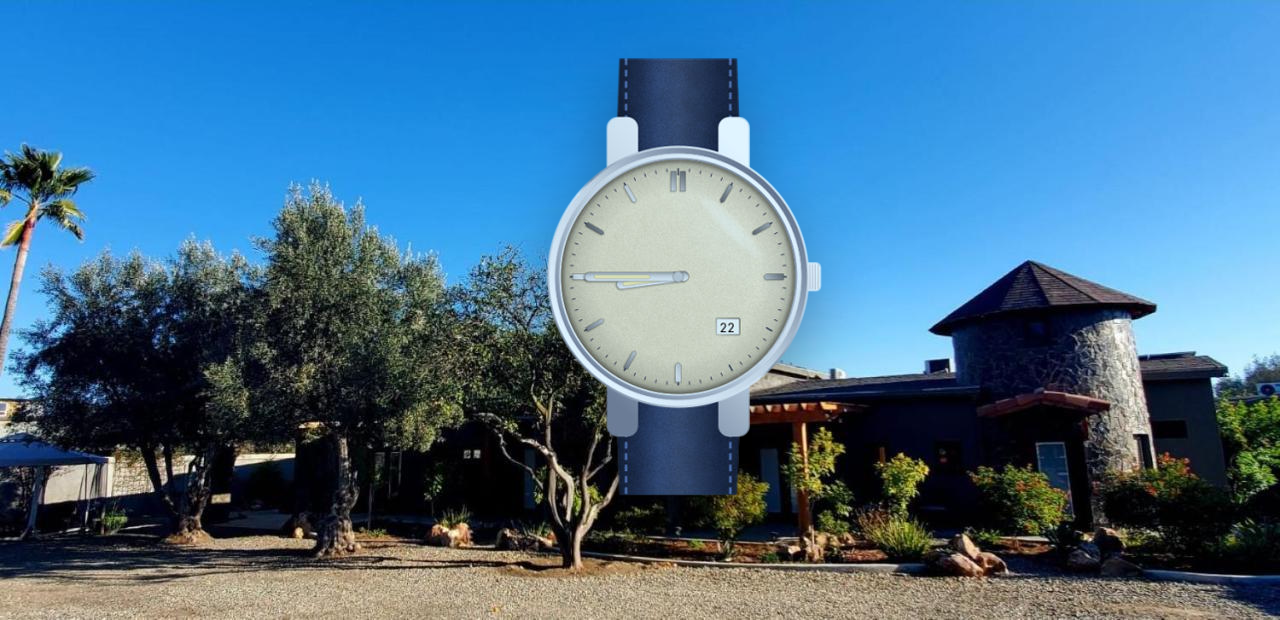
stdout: 8,45
